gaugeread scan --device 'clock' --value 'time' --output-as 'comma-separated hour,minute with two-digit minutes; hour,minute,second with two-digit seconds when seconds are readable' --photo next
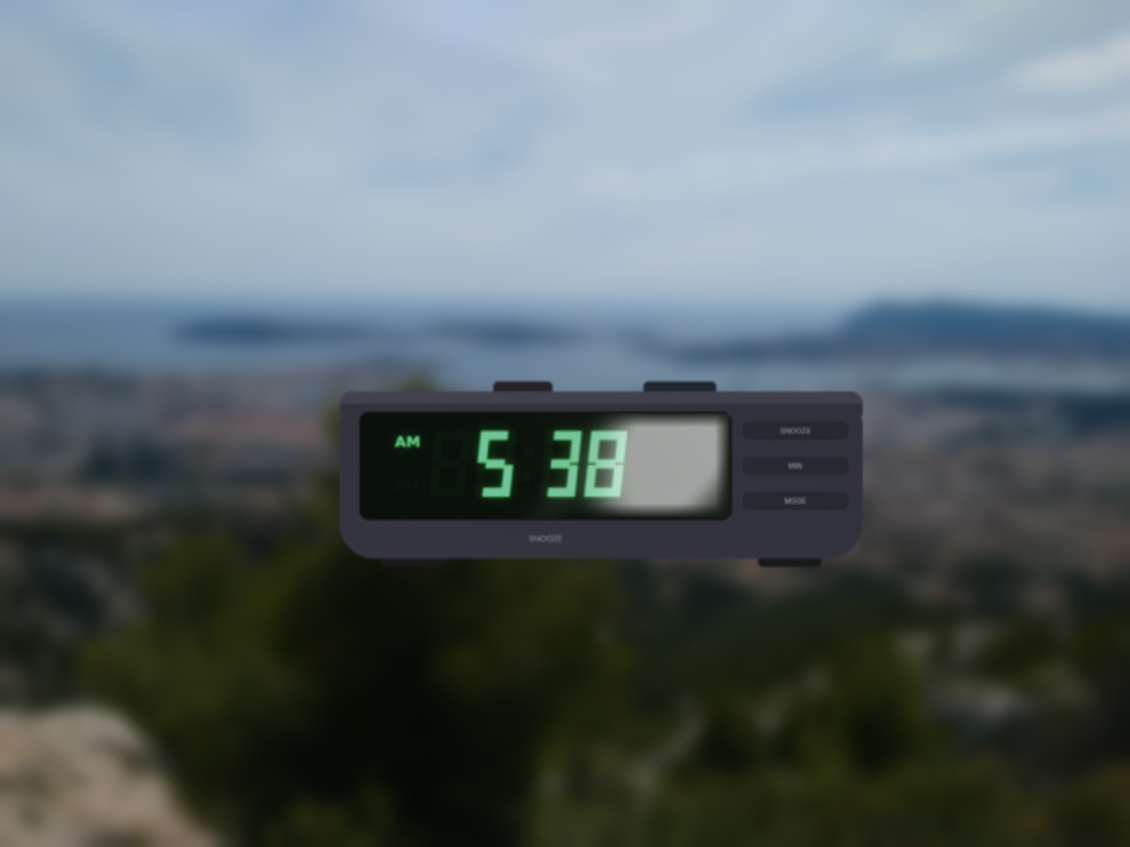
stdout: 5,38
